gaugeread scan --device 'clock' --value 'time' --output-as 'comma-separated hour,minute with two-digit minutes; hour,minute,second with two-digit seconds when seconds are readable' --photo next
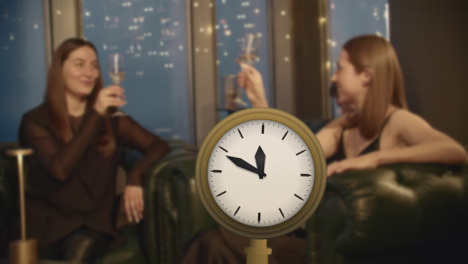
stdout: 11,49
